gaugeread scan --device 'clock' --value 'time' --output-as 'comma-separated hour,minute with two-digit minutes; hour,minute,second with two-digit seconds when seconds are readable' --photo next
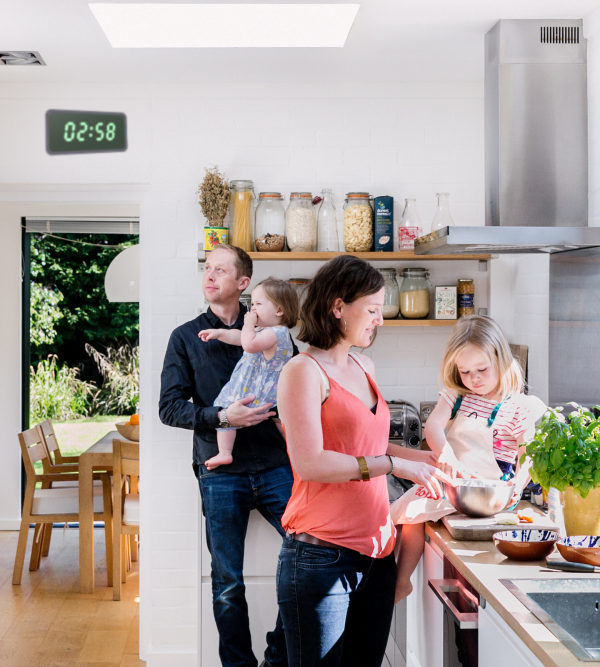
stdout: 2,58
